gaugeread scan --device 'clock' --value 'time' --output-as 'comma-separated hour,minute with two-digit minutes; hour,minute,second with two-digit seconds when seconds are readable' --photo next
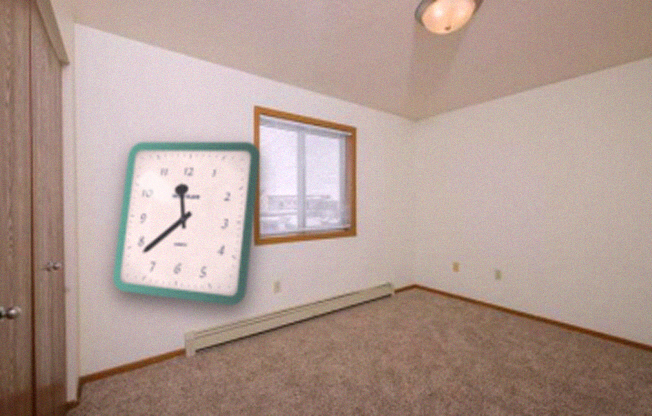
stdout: 11,38
